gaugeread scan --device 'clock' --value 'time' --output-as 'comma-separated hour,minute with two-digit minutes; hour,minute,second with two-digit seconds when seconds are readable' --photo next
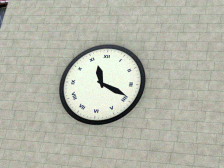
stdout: 11,19
